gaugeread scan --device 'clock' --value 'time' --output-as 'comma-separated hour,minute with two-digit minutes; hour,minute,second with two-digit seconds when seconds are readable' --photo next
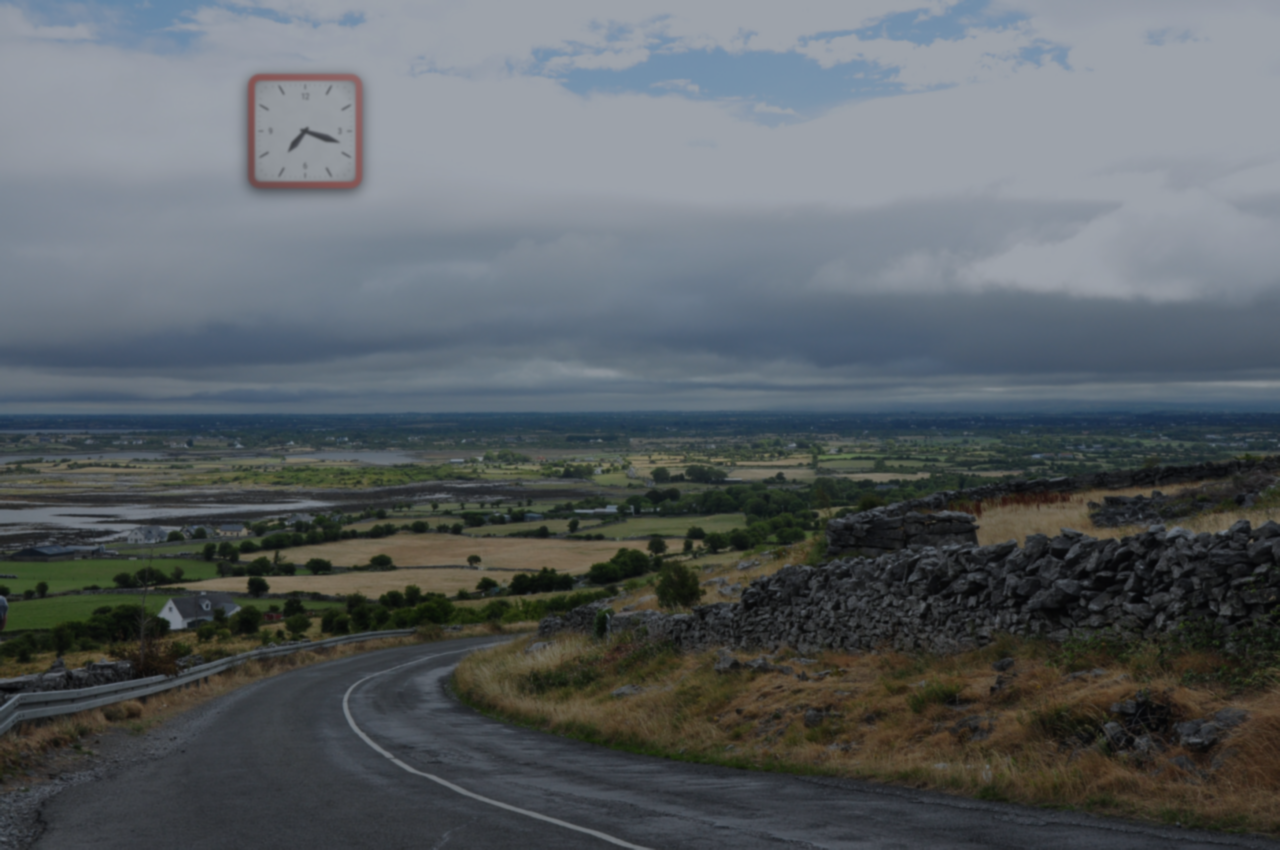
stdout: 7,18
